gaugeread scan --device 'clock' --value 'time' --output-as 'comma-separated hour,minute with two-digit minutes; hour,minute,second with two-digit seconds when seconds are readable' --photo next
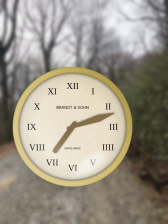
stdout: 7,12
